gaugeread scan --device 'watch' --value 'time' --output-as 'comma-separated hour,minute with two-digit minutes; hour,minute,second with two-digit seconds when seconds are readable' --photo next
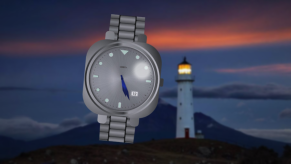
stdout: 5,26
